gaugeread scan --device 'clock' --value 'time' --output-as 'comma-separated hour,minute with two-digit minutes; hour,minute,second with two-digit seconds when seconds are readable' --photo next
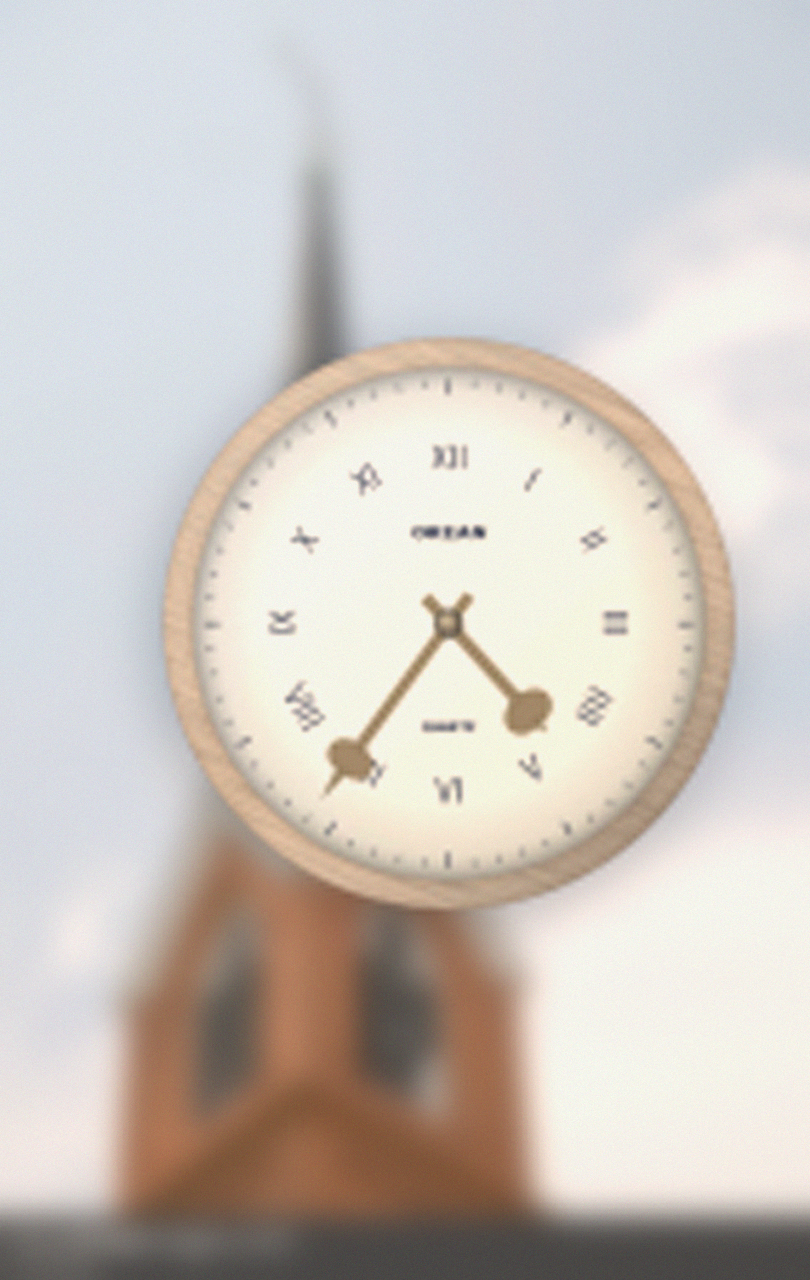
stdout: 4,36
